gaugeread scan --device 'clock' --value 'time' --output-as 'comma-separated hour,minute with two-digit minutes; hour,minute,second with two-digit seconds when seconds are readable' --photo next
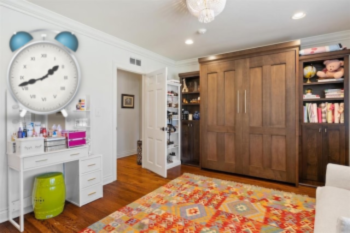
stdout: 1,42
